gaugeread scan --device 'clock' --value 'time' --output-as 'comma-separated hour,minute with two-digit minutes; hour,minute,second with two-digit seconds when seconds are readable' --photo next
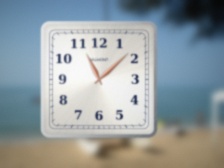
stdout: 11,08
